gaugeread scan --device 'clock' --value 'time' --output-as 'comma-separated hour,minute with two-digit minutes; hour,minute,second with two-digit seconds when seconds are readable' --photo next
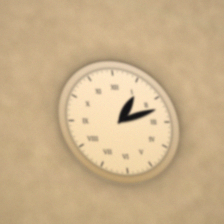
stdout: 1,12
